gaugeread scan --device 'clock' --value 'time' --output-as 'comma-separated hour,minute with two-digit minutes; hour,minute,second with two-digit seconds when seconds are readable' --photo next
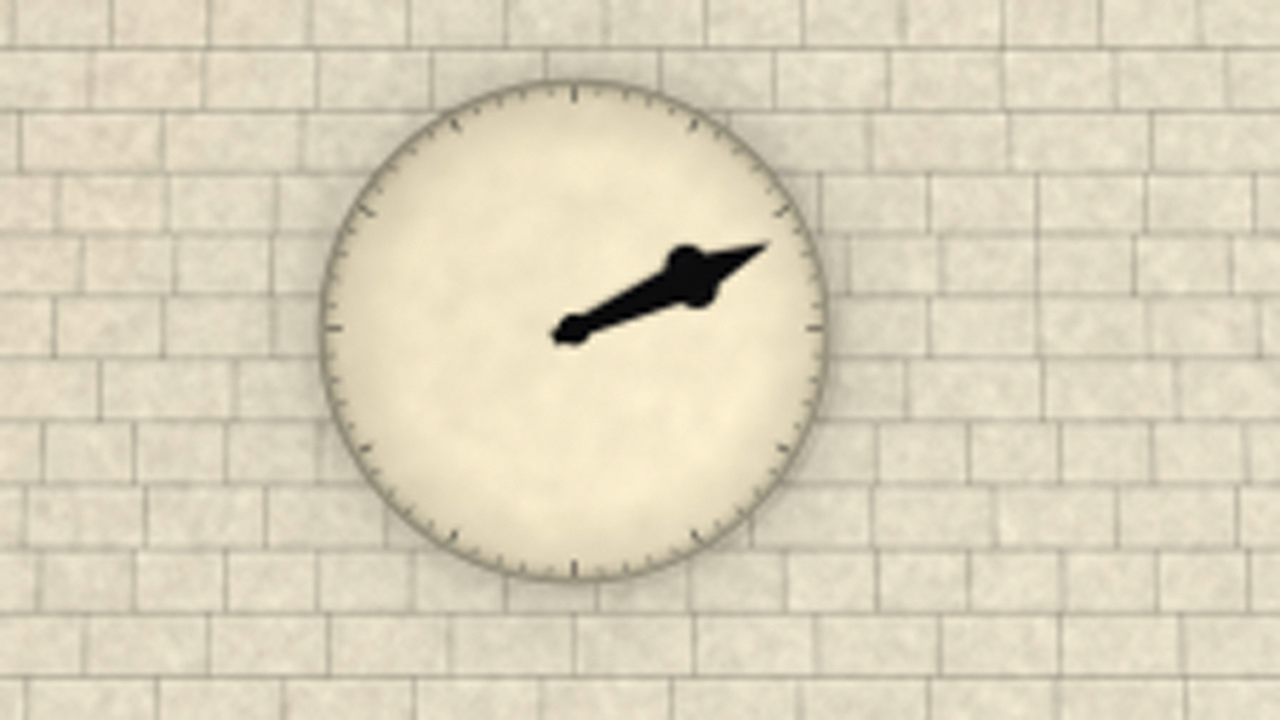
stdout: 2,11
